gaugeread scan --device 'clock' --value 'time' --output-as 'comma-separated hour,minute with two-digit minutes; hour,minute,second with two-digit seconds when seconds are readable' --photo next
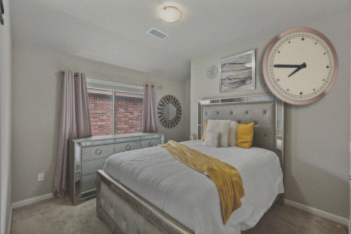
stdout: 7,45
